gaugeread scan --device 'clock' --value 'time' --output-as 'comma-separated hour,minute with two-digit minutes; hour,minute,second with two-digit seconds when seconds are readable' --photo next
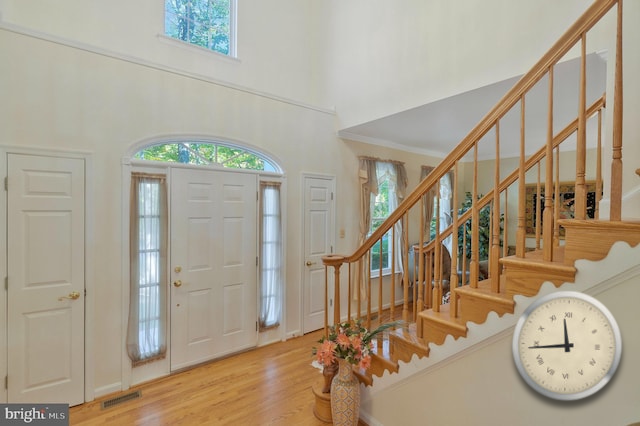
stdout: 11,44
